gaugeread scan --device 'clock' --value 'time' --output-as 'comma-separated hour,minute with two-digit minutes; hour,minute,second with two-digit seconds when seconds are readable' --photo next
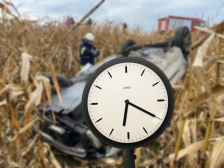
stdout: 6,20
